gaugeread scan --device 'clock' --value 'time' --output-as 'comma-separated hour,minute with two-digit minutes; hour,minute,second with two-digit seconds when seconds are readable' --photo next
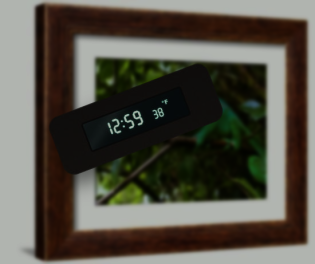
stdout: 12,59
